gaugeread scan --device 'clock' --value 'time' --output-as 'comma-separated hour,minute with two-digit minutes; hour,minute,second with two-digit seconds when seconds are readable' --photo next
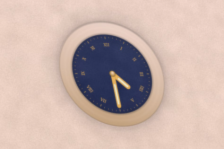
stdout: 4,30
